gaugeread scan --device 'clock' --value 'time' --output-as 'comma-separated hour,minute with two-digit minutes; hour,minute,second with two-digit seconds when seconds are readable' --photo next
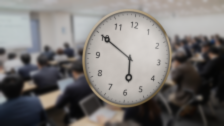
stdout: 5,50
